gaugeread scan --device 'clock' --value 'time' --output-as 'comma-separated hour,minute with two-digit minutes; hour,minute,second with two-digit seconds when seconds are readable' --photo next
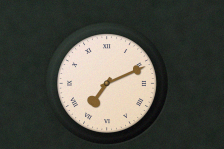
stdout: 7,11
